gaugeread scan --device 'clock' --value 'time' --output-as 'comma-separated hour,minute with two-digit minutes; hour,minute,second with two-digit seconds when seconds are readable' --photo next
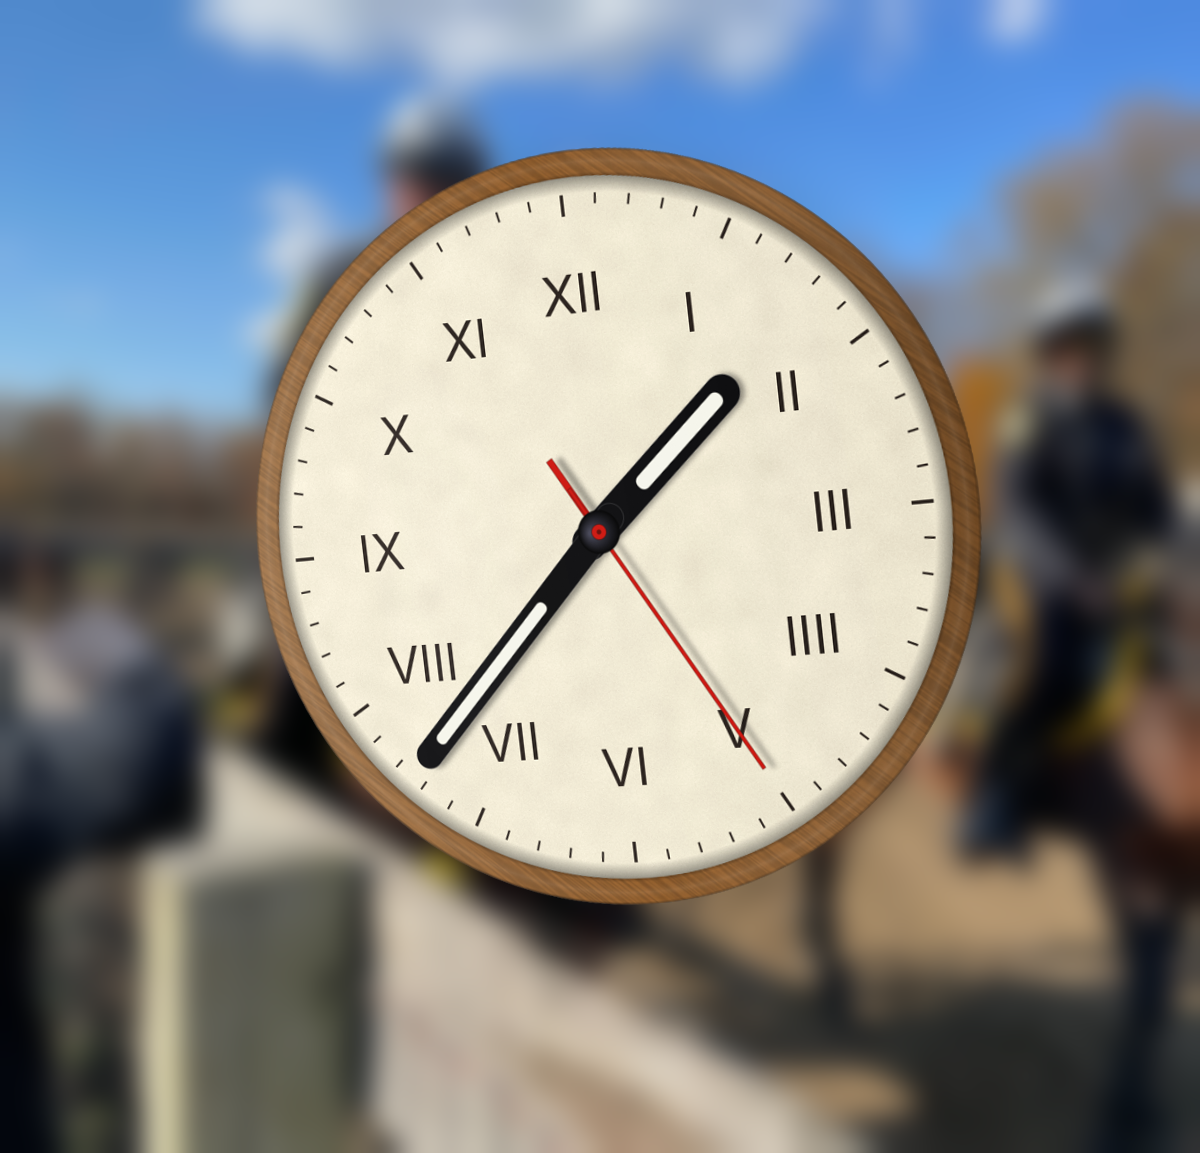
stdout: 1,37,25
